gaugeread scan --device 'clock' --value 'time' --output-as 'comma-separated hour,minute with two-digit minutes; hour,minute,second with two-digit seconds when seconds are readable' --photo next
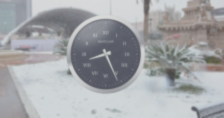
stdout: 8,26
